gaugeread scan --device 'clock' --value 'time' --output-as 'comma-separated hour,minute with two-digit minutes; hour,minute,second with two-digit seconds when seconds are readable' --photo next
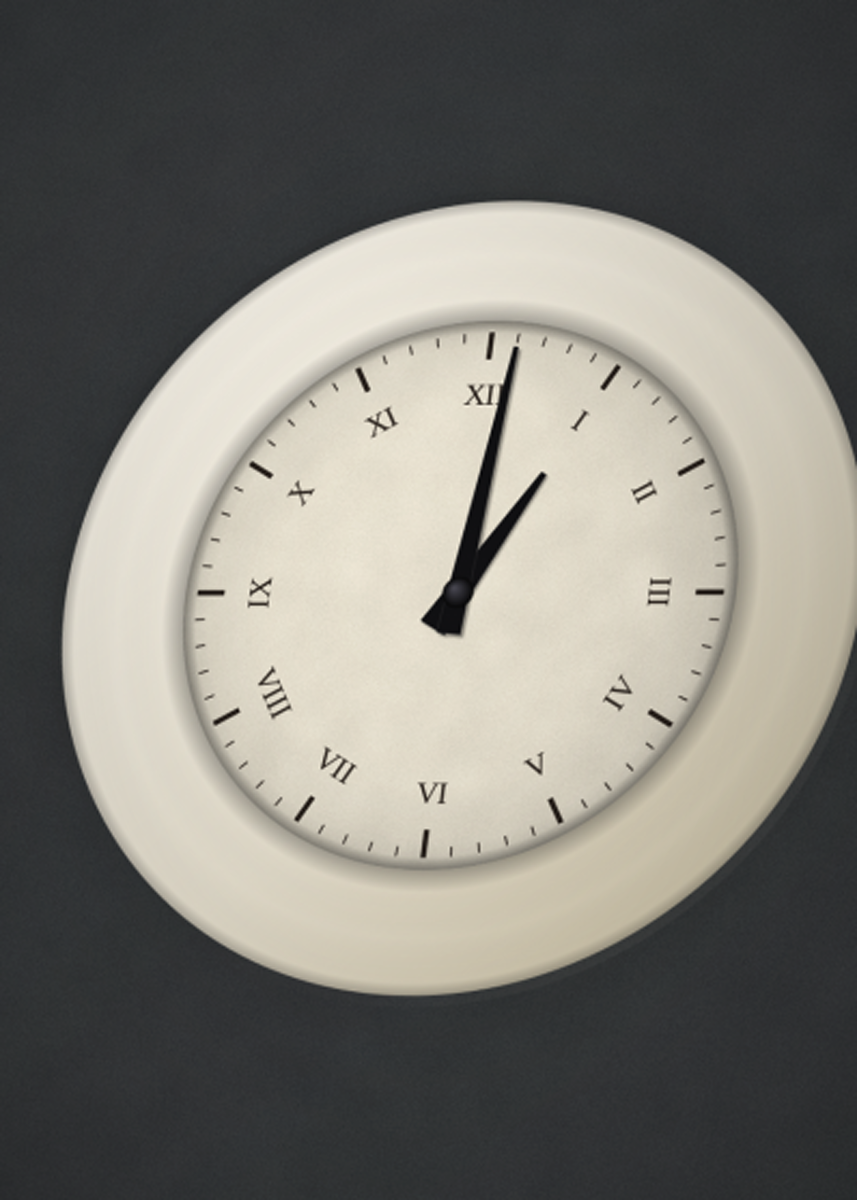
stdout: 1,01
